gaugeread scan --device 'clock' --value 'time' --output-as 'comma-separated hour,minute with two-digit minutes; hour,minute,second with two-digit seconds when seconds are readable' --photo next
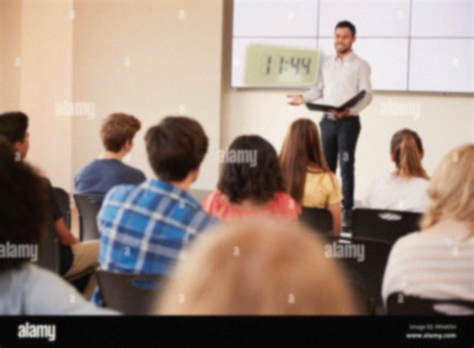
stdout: 11,44
